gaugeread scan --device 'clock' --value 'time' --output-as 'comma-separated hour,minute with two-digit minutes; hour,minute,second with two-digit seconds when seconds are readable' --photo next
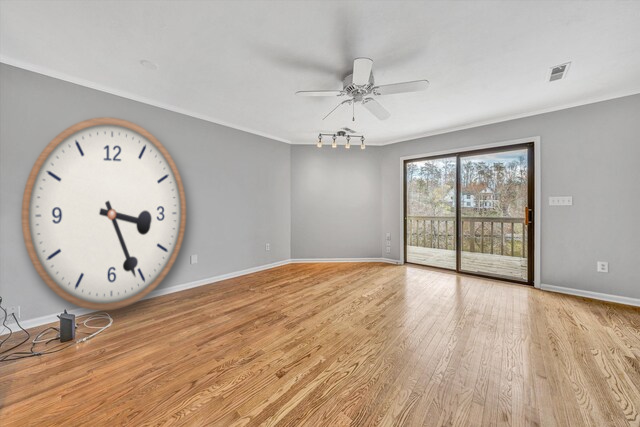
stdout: 3,26
